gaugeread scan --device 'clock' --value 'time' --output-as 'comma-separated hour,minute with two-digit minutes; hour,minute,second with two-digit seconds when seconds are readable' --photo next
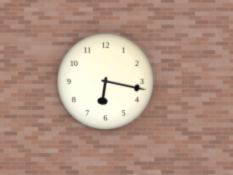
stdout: 6,17
